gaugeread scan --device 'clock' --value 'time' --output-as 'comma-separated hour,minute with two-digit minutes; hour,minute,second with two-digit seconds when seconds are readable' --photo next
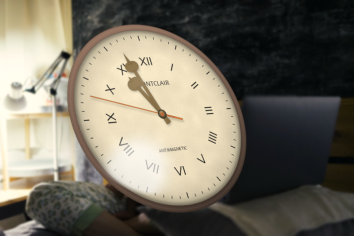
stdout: 10,56,48
